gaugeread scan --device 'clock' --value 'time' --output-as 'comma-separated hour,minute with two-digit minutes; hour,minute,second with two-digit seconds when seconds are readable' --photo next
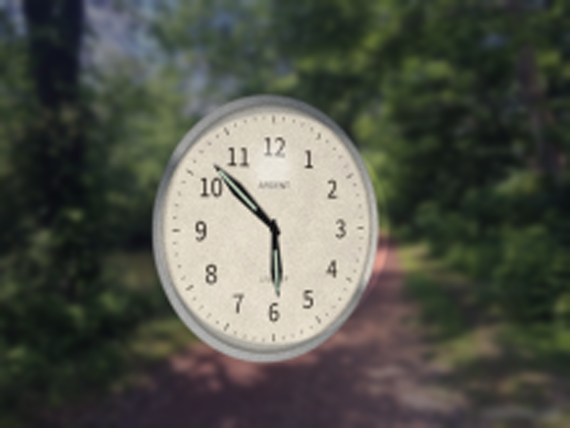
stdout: 5,52
